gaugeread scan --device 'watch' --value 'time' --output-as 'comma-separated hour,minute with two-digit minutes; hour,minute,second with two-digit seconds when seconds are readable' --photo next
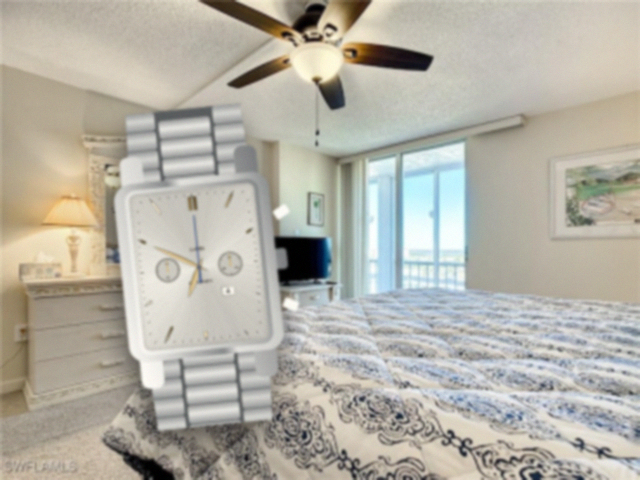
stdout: 6,50
